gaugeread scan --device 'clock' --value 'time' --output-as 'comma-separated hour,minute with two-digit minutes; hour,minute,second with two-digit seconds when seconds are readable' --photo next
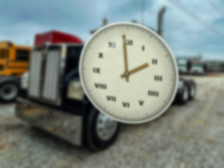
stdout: 1,59
